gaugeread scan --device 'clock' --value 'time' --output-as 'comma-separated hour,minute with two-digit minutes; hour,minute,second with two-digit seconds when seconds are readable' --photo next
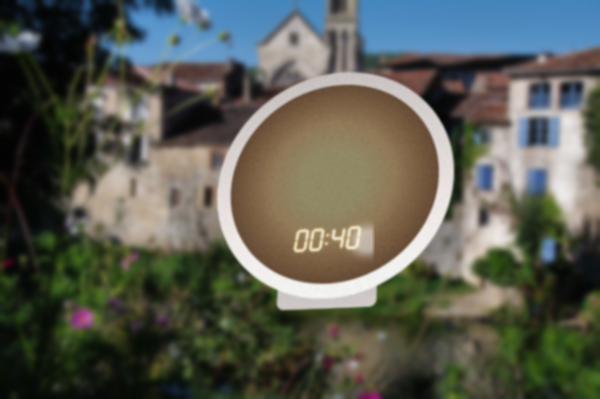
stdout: 0,40
